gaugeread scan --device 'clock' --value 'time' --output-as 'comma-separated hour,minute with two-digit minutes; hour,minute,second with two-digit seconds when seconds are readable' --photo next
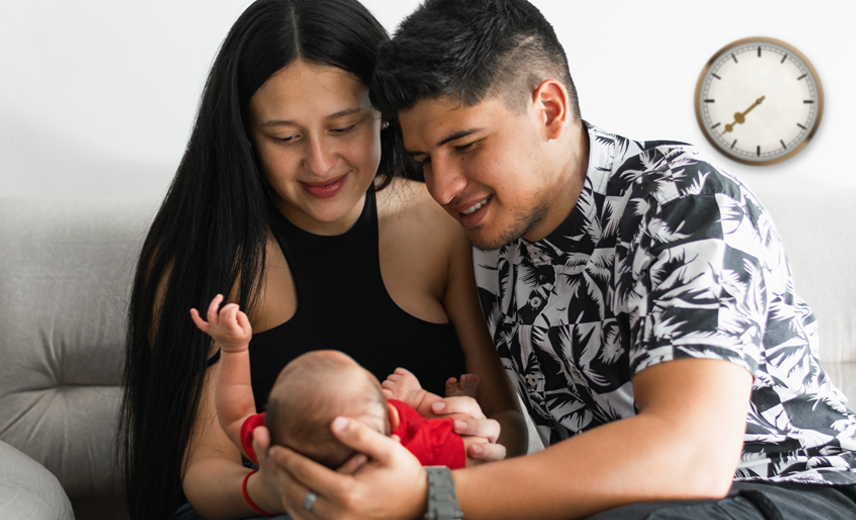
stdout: 7,38
